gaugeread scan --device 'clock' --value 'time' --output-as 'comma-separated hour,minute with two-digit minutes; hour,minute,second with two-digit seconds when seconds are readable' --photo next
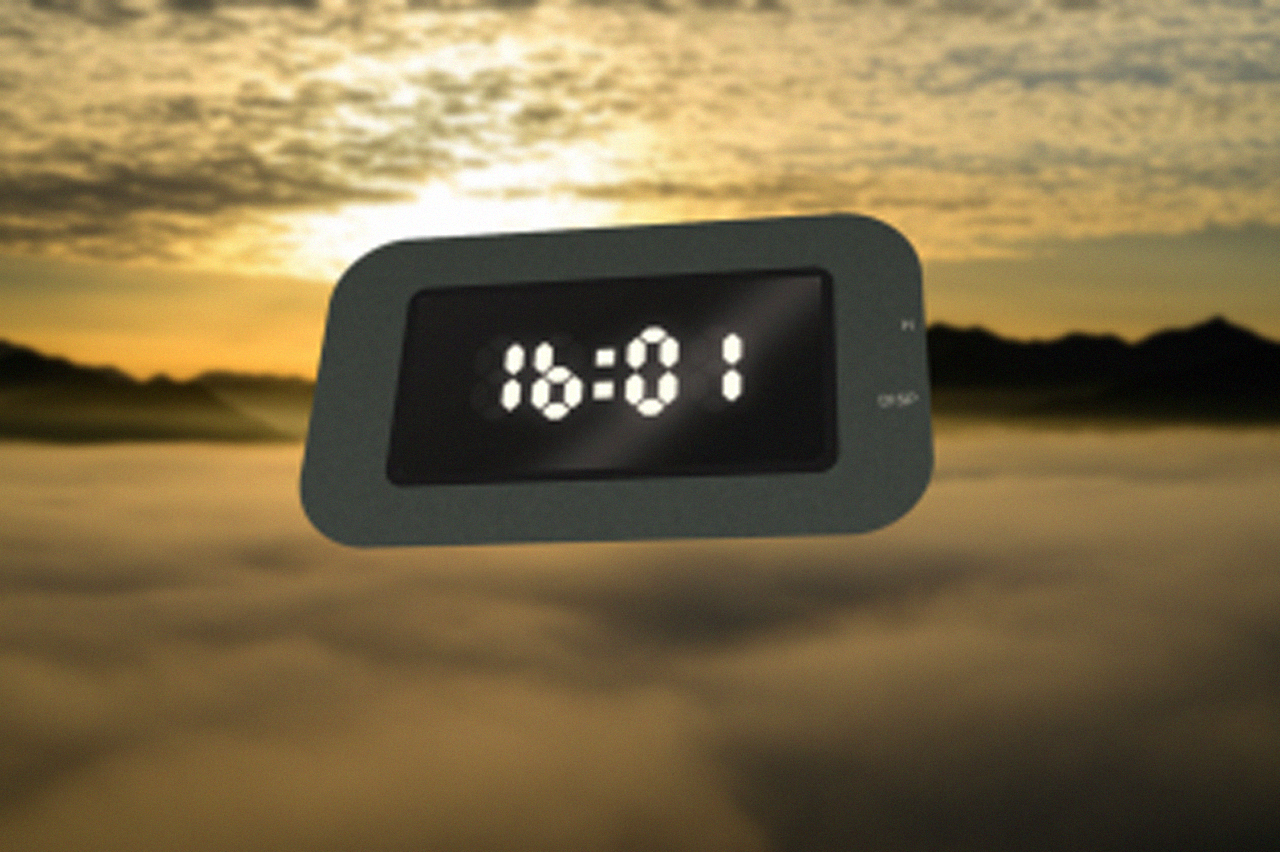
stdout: 16,01
